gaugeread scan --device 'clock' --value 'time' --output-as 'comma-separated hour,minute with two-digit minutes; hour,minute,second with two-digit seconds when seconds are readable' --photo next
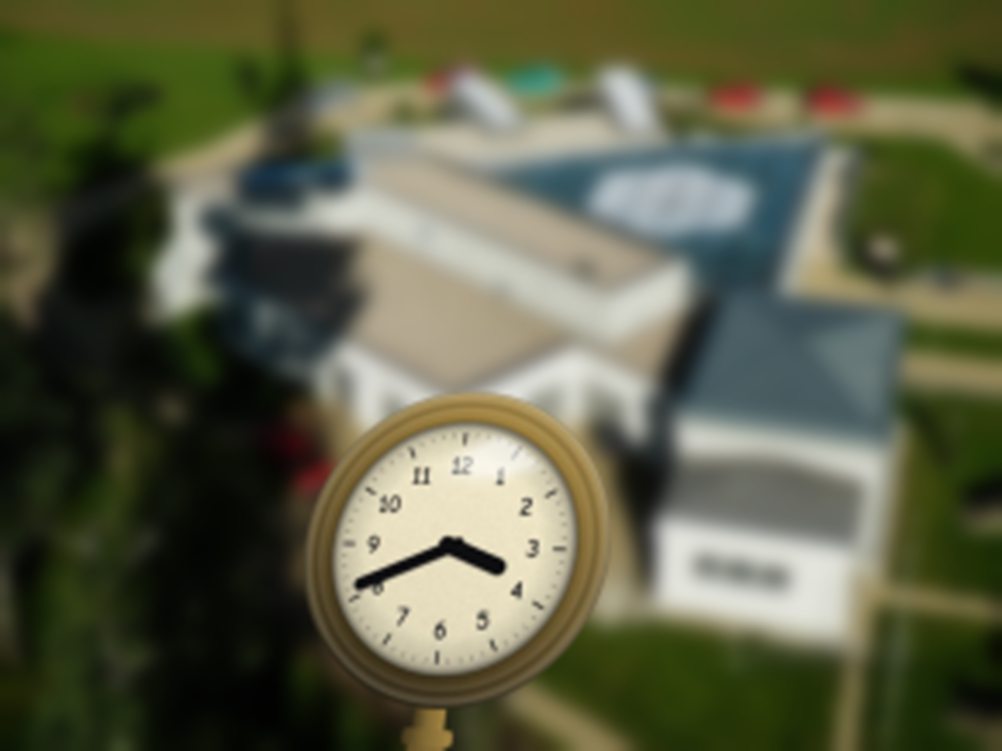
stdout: 3,41
